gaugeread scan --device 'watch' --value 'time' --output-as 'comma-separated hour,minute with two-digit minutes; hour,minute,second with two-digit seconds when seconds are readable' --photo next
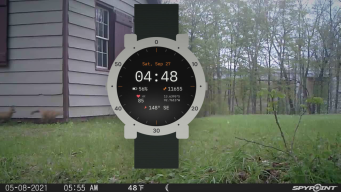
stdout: 4,48
